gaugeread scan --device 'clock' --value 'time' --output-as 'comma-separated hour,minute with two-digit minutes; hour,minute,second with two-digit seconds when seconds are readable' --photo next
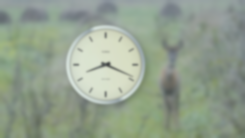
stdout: 8,19
